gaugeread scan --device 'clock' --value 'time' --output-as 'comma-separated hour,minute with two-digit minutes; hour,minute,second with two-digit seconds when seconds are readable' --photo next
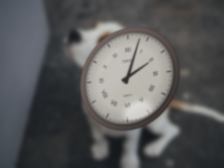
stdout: 2,03
